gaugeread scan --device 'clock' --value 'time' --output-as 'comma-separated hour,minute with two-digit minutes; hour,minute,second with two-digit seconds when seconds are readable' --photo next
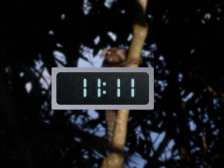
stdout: 11,11
